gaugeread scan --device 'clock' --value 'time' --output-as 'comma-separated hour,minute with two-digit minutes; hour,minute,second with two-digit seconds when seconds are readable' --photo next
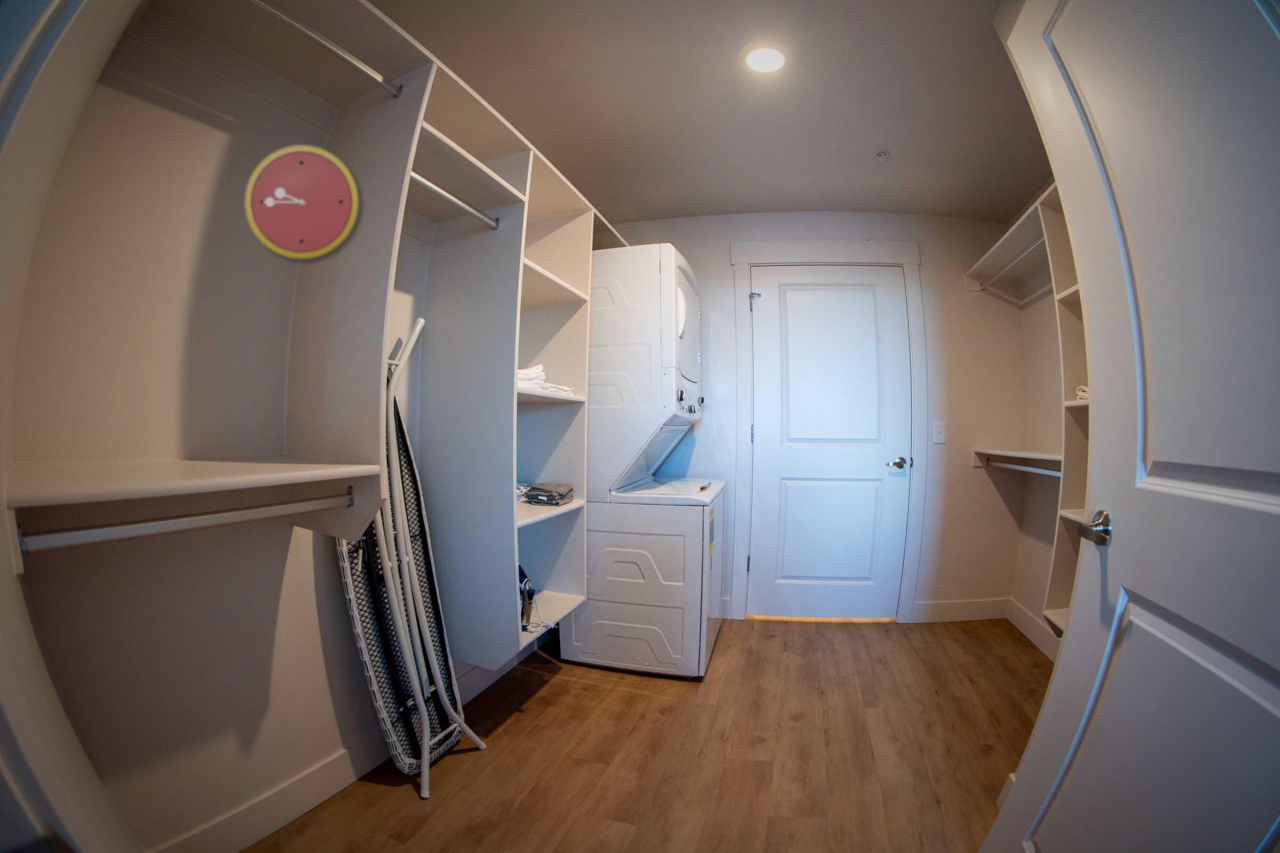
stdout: 9,45
